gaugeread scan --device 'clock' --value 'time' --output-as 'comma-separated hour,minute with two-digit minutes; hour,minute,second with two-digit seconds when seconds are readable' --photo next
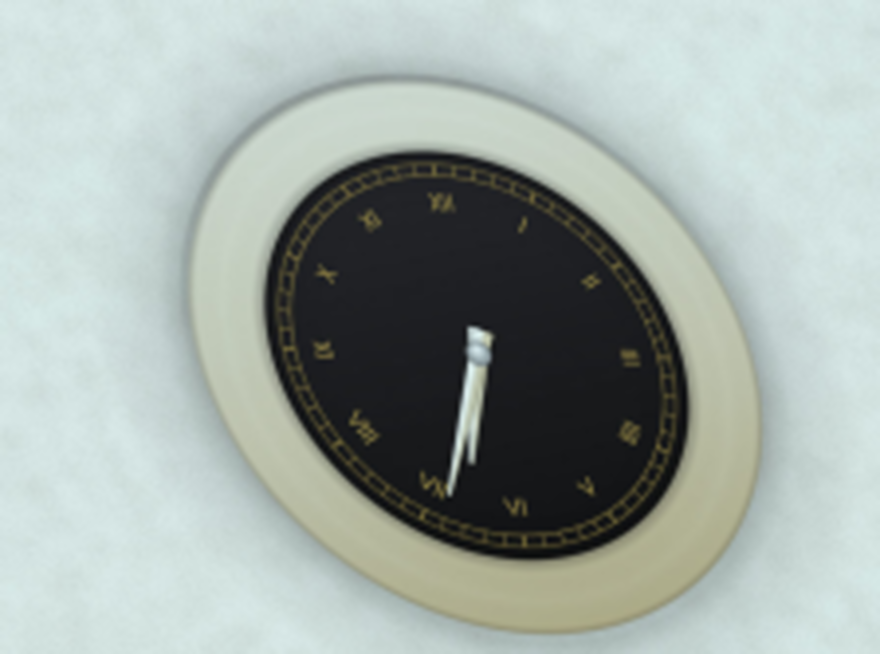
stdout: 6,34
